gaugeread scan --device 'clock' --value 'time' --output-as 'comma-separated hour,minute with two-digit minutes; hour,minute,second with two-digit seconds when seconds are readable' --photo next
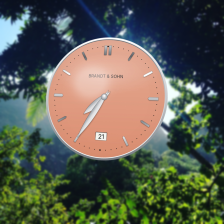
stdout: 7,35
